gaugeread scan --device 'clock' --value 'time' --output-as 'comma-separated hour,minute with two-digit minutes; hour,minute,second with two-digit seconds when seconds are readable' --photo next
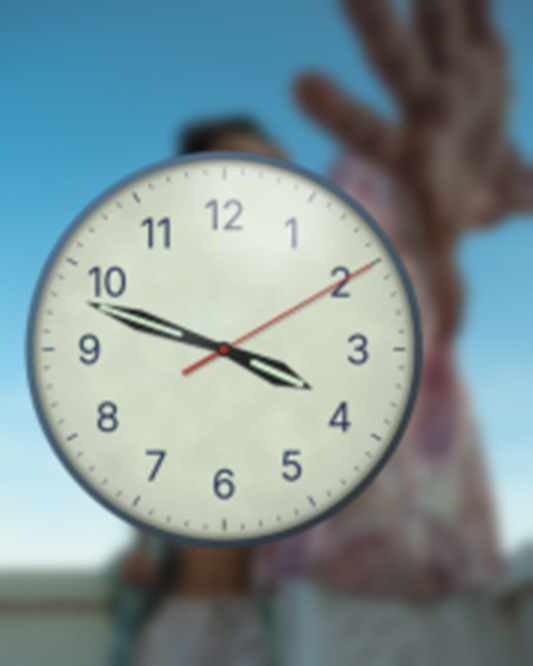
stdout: 3,48,10
